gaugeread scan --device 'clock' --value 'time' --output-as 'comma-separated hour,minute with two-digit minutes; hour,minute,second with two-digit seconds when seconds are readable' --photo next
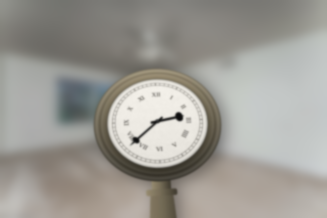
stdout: 2,38
